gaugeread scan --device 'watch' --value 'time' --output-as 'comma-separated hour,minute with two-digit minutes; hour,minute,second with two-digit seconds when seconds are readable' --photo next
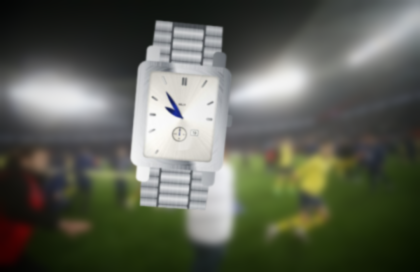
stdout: 9,54
